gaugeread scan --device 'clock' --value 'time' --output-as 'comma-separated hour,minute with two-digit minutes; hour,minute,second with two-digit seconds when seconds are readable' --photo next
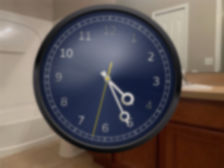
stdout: 4,25,32
